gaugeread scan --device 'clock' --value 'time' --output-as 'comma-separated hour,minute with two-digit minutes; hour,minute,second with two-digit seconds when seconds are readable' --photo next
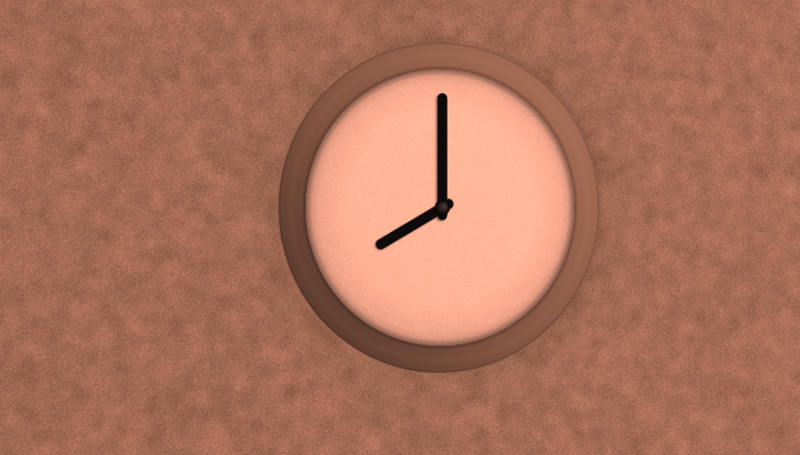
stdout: 8,00
